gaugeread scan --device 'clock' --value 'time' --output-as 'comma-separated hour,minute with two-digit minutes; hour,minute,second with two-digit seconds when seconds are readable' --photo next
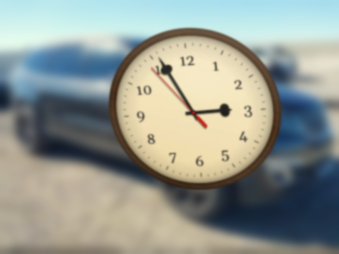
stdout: 2,55,54
